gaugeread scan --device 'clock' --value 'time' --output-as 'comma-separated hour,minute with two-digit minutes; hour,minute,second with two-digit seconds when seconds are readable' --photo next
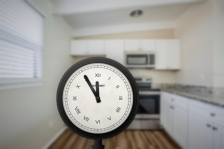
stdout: 11,55
